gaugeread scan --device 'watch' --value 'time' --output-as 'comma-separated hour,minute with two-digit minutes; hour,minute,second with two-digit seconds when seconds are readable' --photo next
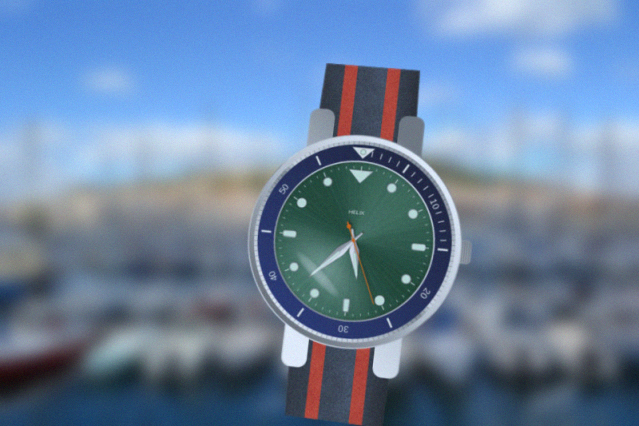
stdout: 5,37,26
